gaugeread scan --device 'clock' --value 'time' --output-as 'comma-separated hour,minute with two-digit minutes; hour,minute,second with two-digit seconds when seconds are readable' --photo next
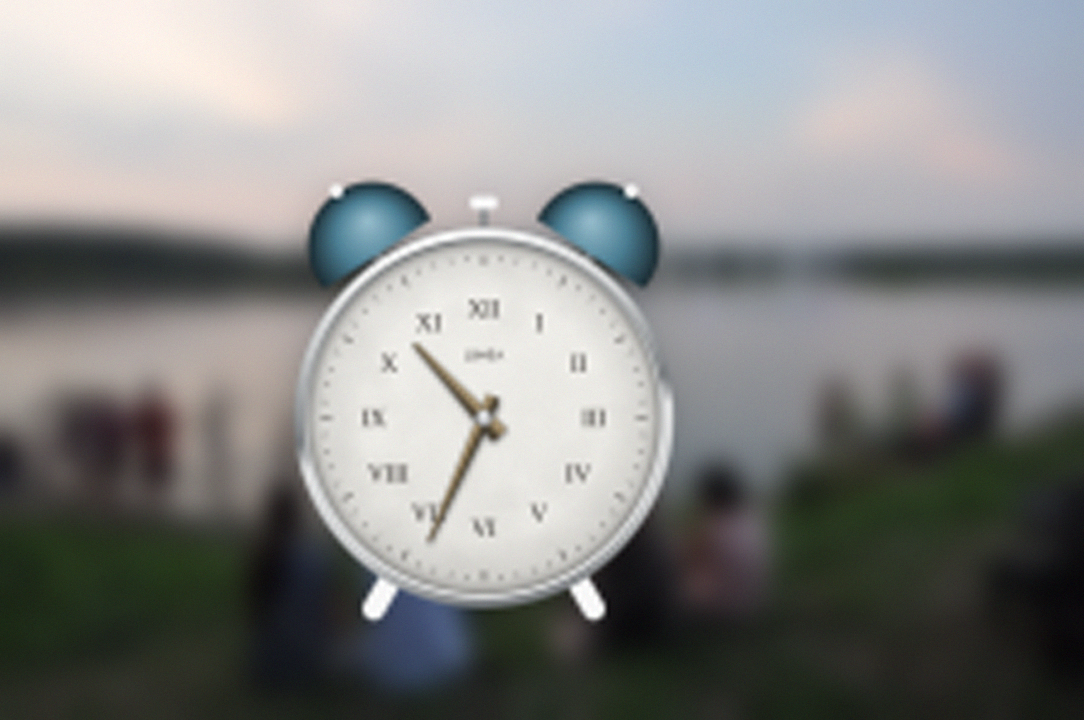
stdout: 10,34
